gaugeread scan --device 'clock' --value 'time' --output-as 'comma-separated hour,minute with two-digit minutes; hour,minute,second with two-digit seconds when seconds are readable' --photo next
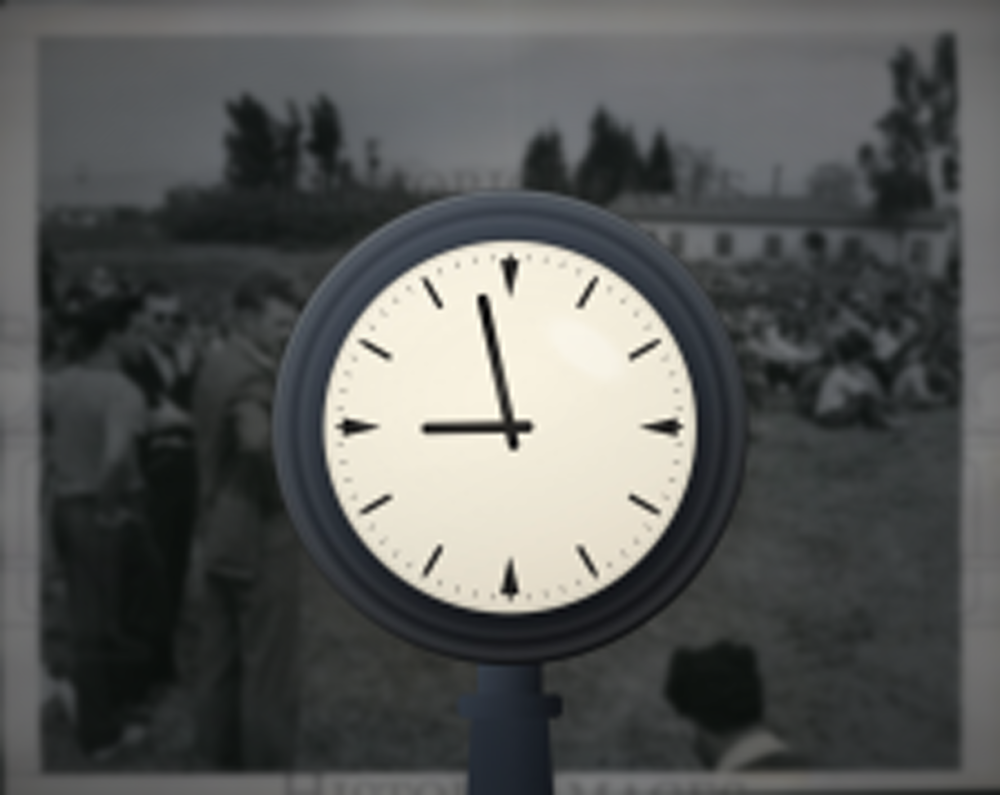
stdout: 8,58
